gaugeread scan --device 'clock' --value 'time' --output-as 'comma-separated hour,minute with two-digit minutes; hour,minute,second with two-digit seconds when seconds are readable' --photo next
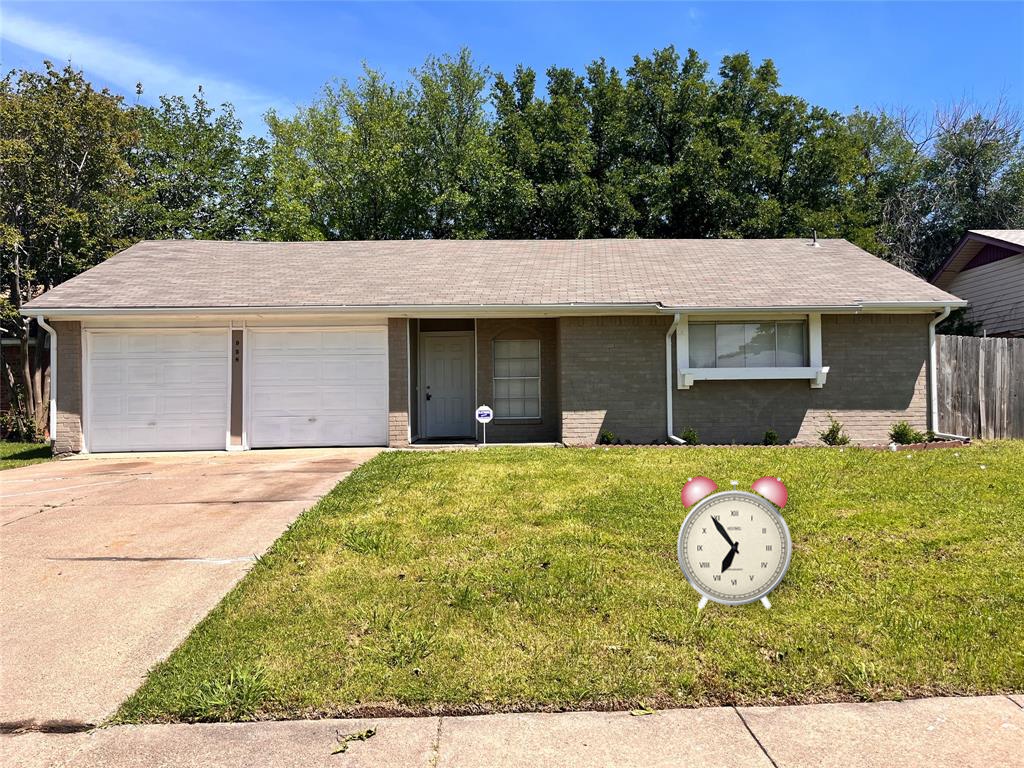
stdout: 6,54
